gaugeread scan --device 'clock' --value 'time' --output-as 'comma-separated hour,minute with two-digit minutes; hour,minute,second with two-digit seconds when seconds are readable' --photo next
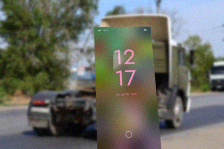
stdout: 12,17
